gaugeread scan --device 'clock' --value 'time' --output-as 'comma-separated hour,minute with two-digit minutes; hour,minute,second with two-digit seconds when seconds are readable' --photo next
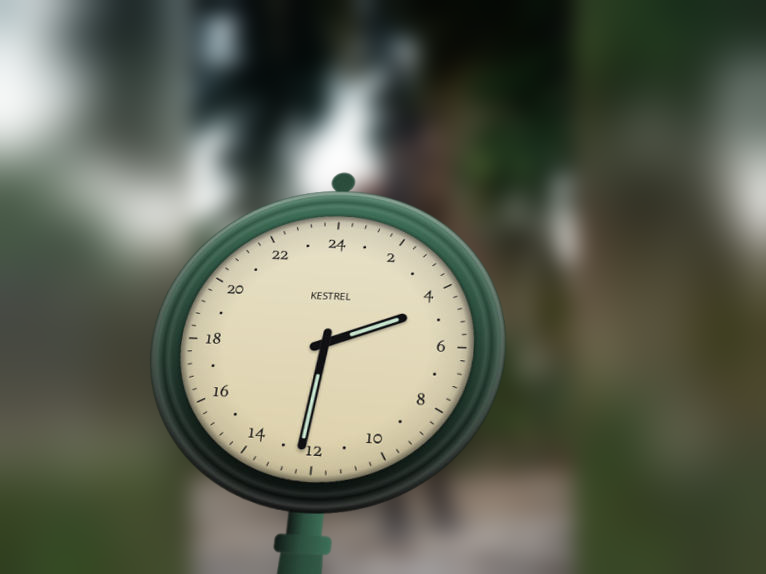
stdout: 4,31
